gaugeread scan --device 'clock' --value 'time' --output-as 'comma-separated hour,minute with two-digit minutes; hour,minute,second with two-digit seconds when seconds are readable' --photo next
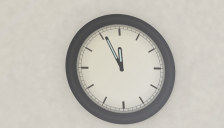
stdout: 11,56
